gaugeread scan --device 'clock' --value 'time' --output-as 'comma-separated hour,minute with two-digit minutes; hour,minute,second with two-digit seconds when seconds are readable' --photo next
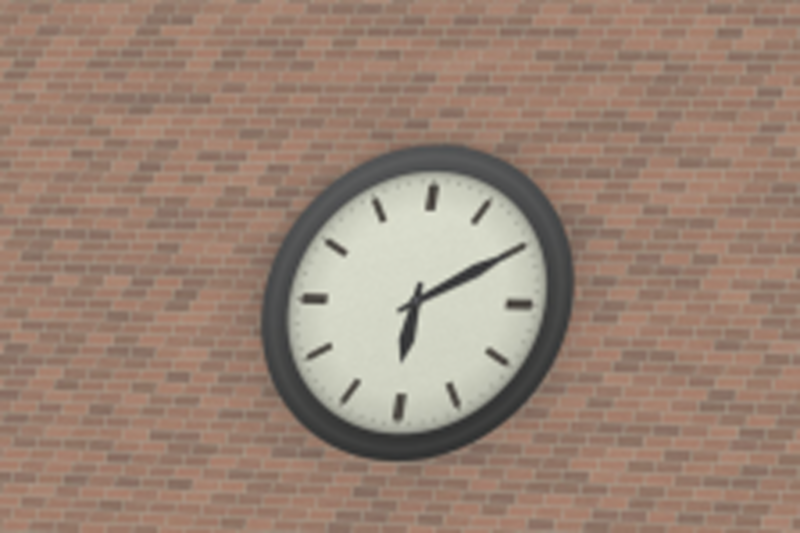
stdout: 6,10
